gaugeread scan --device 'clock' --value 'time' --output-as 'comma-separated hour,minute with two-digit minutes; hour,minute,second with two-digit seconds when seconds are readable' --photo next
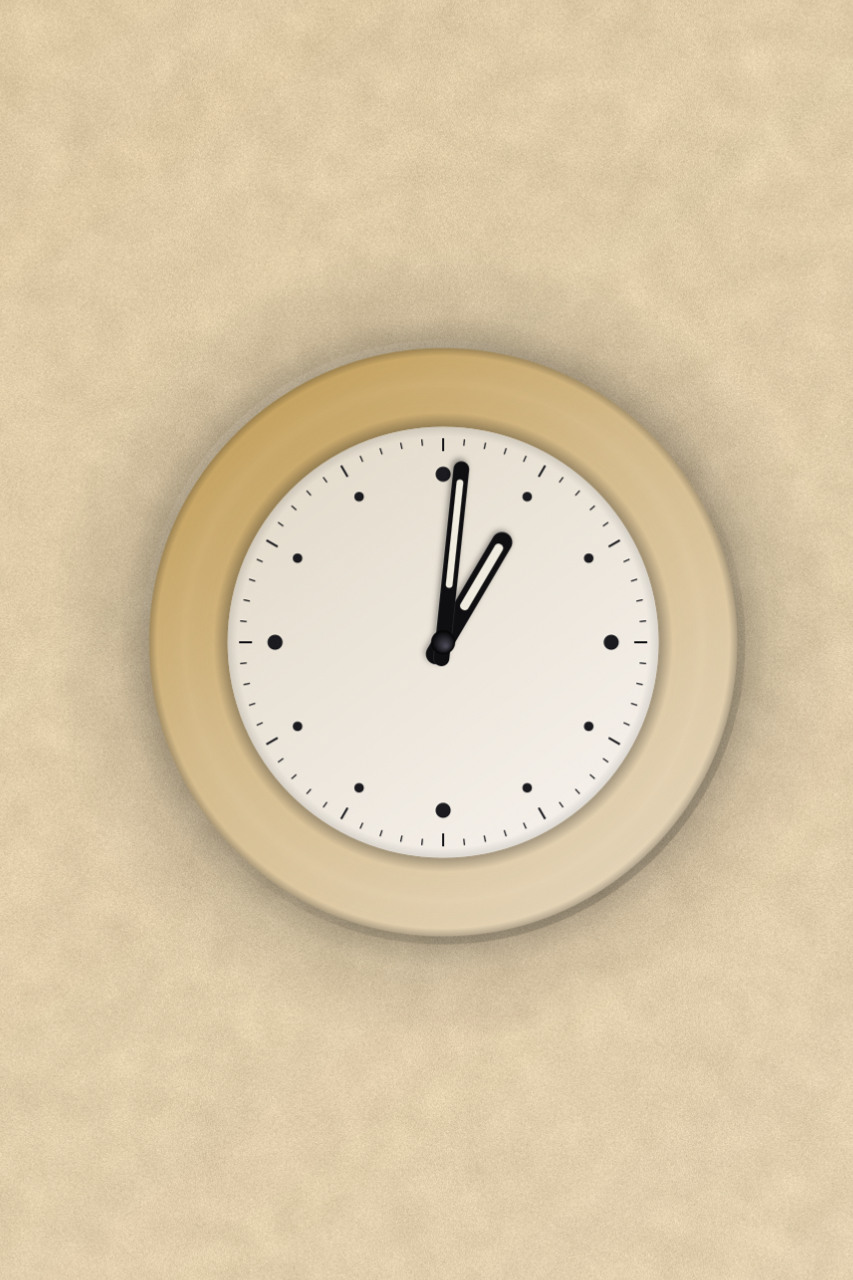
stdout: 1,01
